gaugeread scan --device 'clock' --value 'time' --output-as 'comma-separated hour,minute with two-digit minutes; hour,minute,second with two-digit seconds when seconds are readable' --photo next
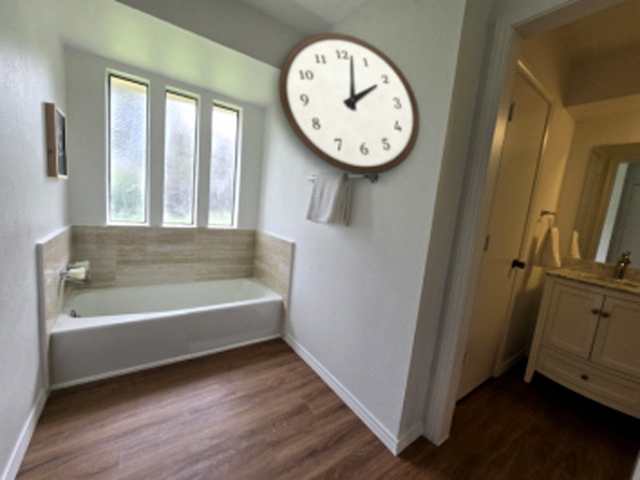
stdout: 2,02
